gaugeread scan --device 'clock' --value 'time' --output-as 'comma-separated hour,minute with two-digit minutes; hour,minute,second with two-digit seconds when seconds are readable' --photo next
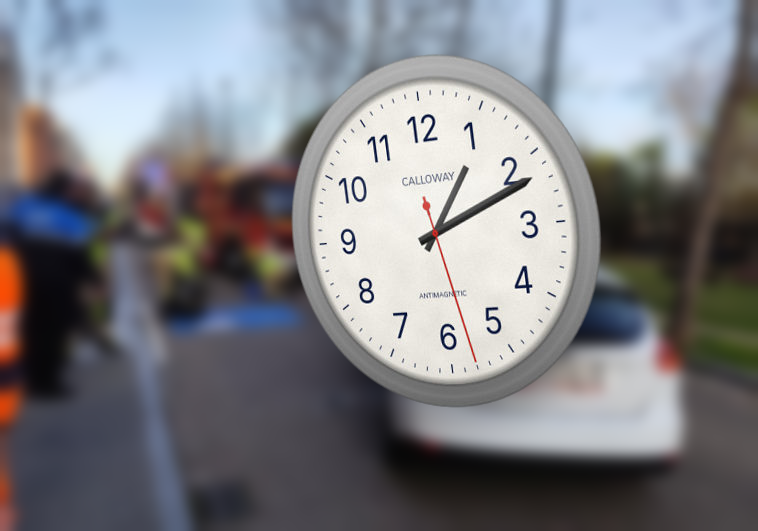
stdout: 1,11,28
